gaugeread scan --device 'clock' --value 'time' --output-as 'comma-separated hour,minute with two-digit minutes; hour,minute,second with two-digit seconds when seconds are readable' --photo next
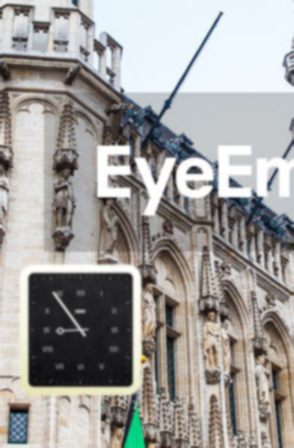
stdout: 8,54
